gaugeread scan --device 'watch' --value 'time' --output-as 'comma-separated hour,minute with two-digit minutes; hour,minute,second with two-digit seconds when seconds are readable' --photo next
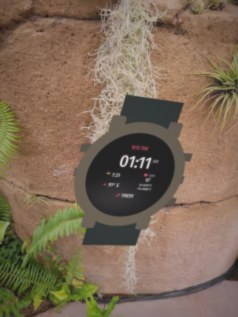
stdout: 1,11
